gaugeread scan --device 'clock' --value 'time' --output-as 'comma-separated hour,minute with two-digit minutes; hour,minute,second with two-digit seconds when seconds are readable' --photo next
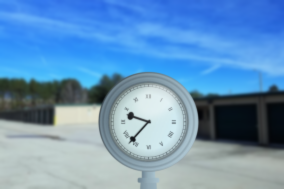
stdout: 9,37
